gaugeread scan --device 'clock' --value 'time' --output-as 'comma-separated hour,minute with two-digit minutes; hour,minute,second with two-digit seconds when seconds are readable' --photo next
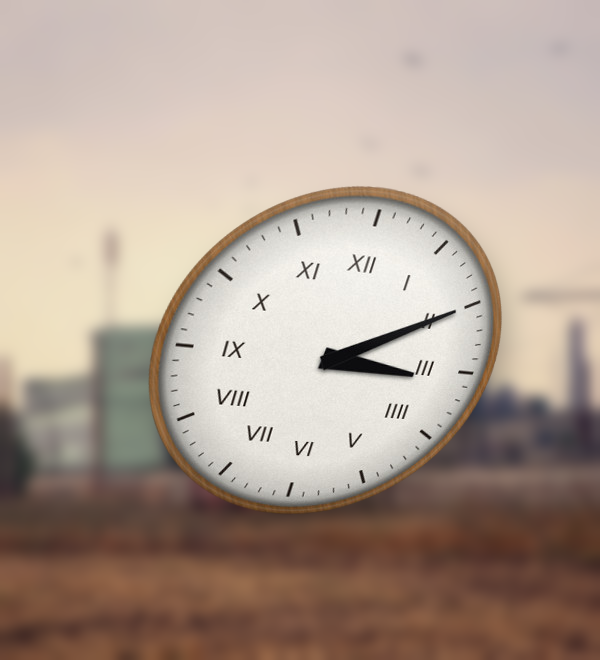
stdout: 3,10
